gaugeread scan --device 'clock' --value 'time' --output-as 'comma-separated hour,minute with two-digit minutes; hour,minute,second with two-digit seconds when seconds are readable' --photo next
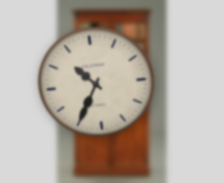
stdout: 10,35
